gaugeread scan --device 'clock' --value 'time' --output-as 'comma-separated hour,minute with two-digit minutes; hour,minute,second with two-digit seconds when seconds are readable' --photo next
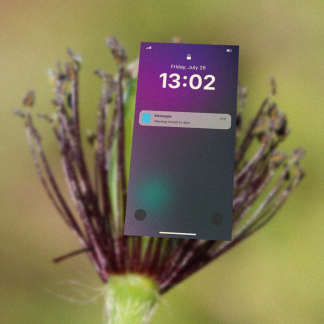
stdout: 13,02
